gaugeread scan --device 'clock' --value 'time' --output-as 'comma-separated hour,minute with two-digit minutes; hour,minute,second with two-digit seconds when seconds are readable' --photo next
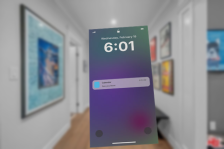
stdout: 6,01
